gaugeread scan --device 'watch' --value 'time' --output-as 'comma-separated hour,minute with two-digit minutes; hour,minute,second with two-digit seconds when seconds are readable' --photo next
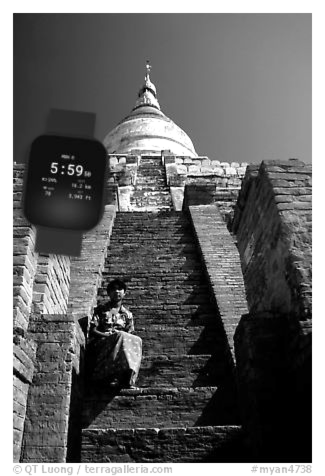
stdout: 5,59
